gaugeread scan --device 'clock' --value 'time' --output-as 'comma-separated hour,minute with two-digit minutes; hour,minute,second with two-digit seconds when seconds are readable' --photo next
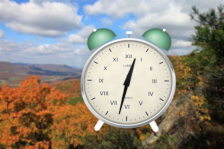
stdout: 12,32
